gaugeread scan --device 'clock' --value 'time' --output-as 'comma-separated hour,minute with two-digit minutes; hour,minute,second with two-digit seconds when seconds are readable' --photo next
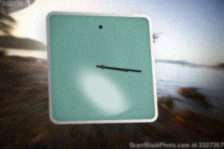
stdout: 3,16
